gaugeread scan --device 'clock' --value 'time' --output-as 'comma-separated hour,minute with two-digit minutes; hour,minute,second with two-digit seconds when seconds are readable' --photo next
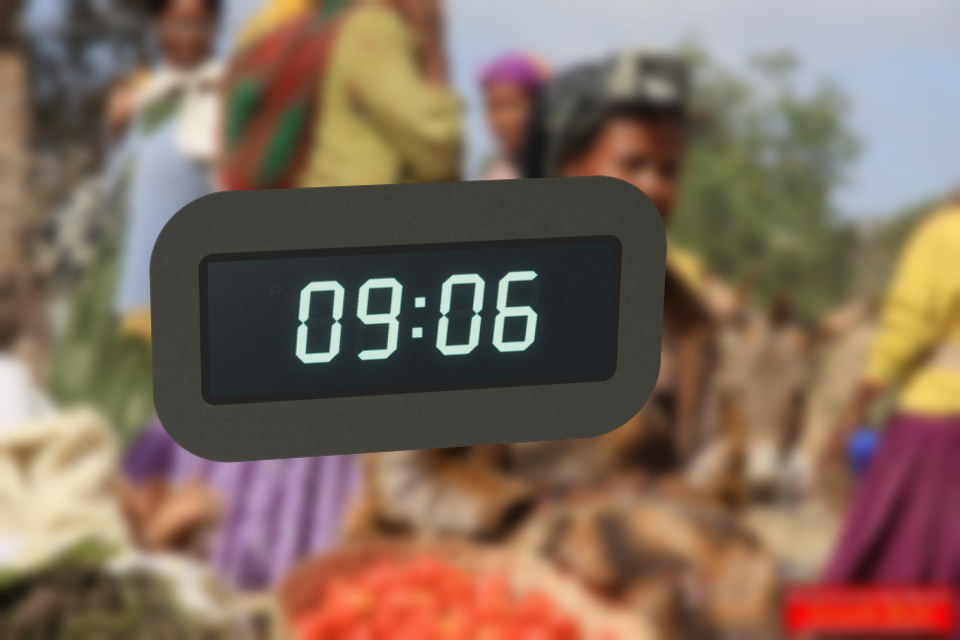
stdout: 9,06
